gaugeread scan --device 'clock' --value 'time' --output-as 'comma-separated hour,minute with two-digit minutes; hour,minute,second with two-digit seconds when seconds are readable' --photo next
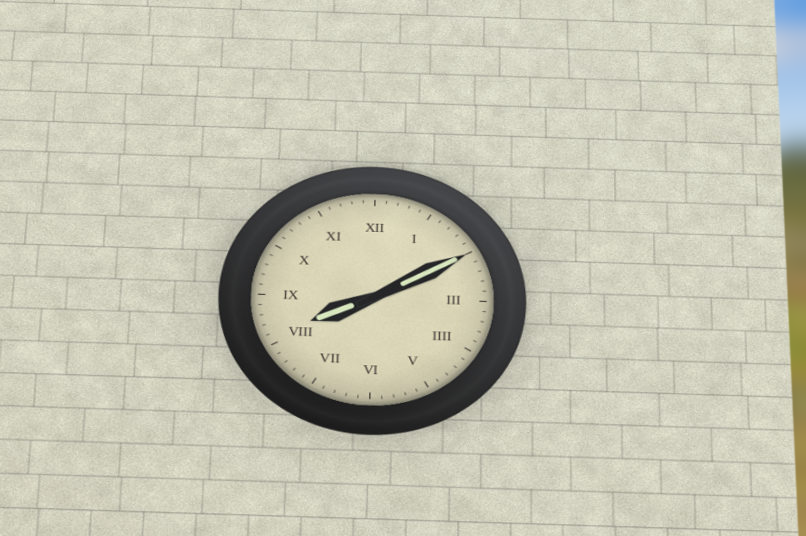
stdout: 8,10
